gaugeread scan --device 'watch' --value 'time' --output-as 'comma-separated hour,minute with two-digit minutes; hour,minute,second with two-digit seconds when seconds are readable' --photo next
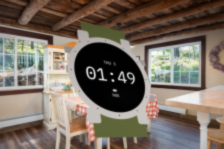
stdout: 1,49
